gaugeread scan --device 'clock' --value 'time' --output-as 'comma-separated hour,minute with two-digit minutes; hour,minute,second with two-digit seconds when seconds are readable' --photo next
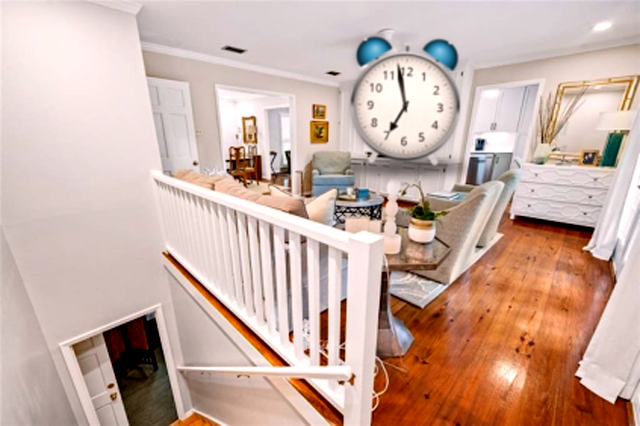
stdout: 6,58
